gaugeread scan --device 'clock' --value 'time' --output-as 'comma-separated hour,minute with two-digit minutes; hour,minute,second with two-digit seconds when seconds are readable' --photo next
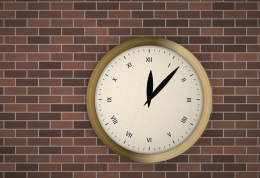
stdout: 12,07
